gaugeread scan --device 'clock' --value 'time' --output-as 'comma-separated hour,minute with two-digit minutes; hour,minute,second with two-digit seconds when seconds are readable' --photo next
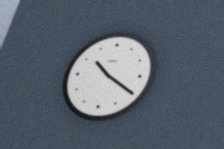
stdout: 10,20
